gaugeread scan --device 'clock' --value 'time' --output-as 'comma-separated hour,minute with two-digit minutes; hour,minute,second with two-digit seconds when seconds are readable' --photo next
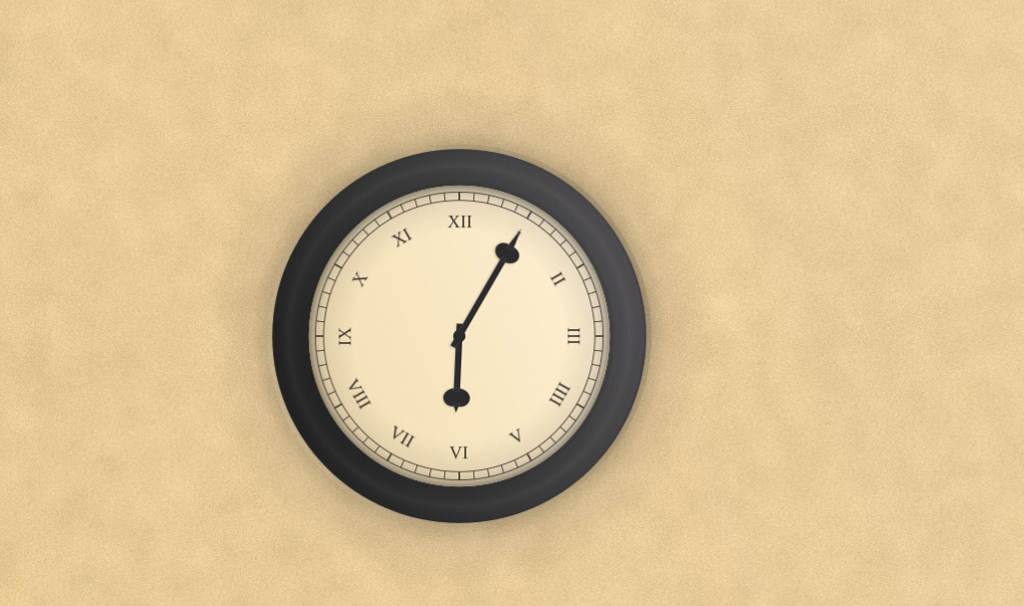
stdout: 6,05
